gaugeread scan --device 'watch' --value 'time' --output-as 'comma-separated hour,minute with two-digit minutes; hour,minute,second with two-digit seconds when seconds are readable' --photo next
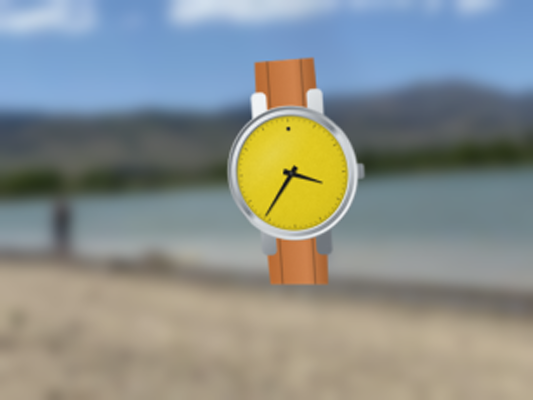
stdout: 3,36
